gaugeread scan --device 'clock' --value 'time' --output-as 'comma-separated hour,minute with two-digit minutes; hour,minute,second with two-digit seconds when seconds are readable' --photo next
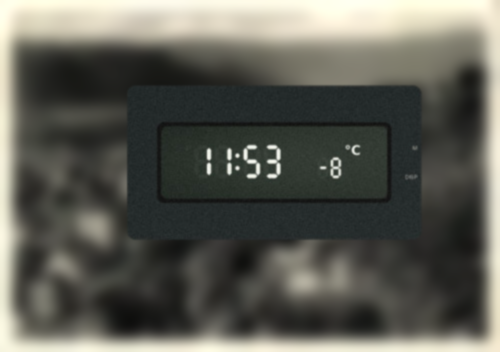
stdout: 11,53
